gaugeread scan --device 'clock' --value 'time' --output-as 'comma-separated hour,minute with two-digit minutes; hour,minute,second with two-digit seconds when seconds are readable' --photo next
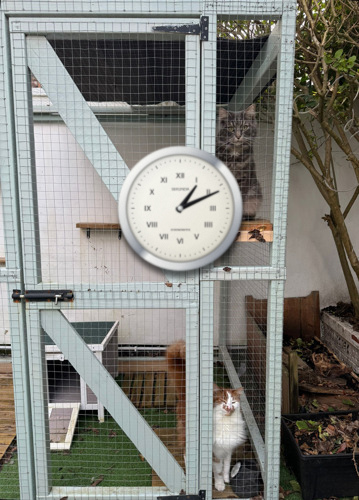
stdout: 1,11
